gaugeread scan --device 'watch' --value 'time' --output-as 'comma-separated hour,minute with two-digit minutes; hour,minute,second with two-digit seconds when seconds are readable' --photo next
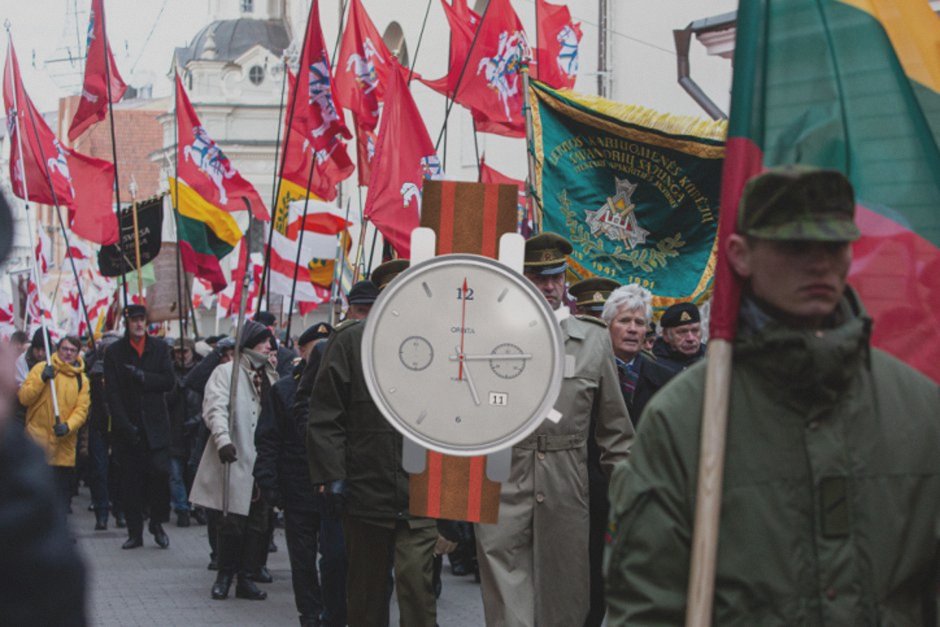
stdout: 5,14
